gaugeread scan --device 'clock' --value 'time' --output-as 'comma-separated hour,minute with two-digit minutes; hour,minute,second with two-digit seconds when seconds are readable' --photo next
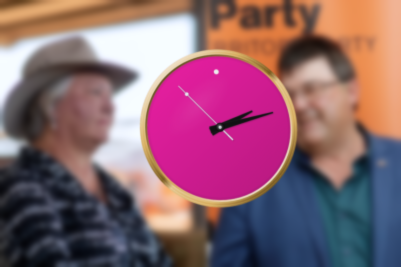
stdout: 2,12,53
